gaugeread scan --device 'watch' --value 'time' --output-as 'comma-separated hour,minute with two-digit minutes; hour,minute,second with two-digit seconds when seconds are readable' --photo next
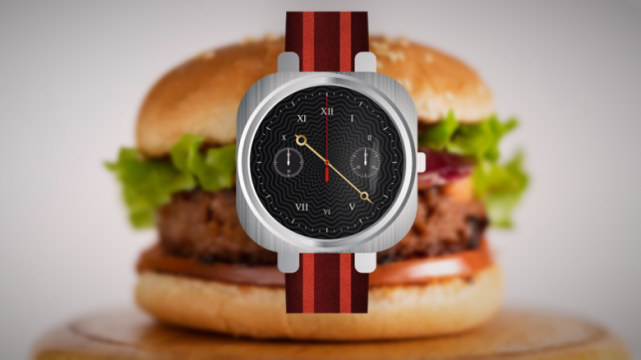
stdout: 10,22
